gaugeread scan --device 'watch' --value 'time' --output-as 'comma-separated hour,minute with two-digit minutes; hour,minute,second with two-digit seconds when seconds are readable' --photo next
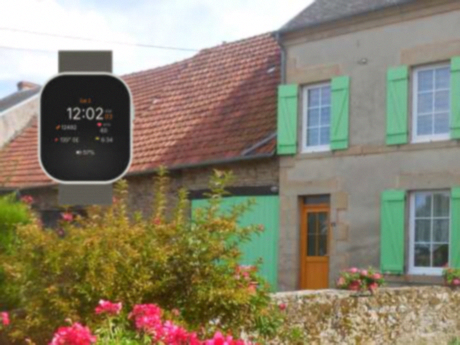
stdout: 12,02
